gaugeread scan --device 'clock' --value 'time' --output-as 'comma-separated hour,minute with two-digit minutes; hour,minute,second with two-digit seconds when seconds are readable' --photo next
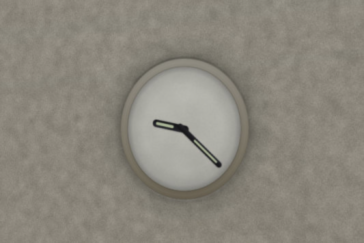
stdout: 9,22
